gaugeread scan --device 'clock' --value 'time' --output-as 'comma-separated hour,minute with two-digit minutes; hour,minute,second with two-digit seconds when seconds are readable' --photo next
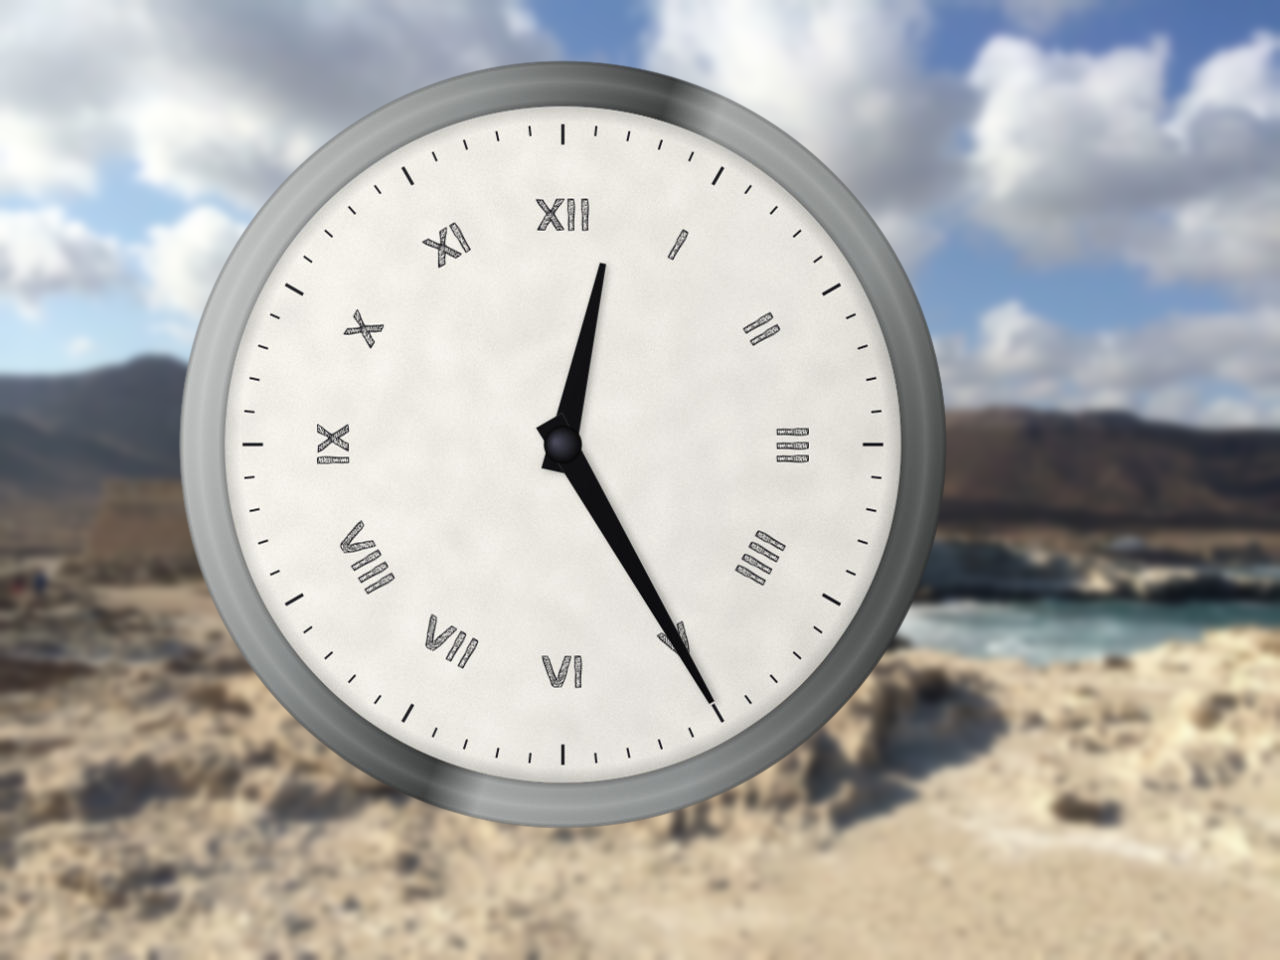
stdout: 12,25
